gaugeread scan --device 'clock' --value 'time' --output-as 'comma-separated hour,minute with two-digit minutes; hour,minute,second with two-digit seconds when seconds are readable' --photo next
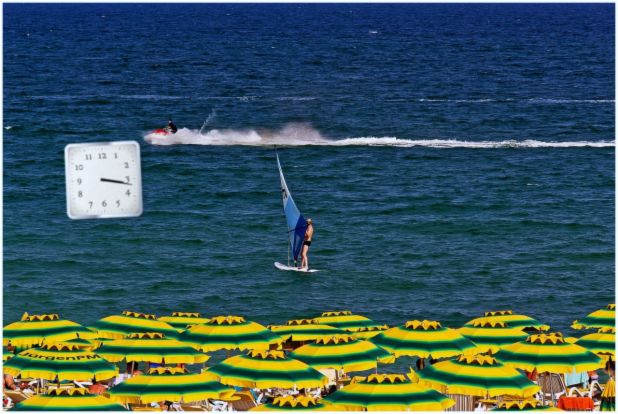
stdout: 3,17
